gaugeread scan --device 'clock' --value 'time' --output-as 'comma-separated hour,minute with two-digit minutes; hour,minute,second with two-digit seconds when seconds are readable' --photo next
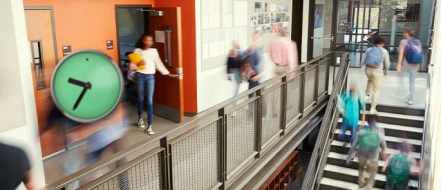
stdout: 9,35
